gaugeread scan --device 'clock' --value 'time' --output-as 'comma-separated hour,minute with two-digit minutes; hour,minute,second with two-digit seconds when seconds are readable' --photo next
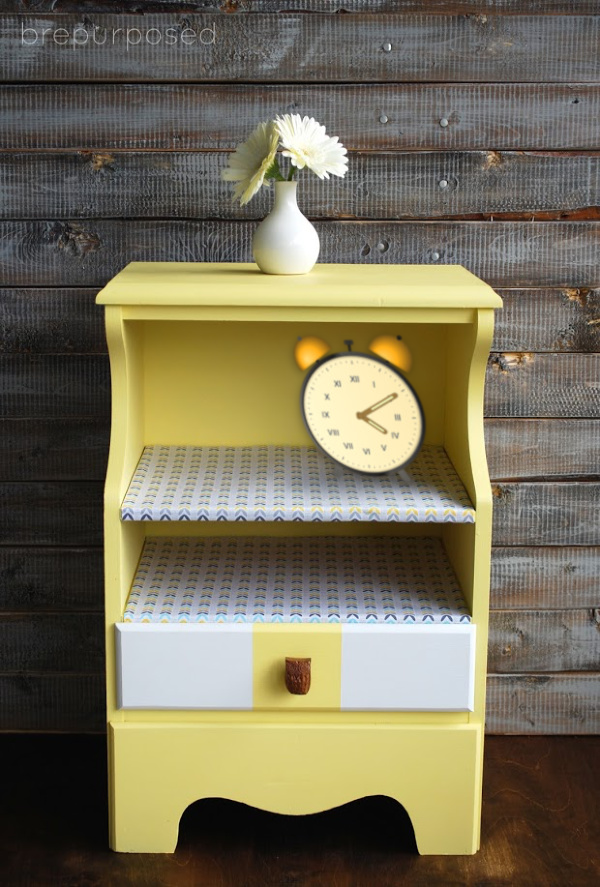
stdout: 4,10
